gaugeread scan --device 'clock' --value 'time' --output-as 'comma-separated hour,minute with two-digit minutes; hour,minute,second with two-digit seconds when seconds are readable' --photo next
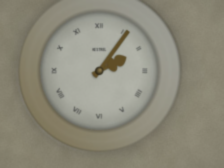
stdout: 2,06
